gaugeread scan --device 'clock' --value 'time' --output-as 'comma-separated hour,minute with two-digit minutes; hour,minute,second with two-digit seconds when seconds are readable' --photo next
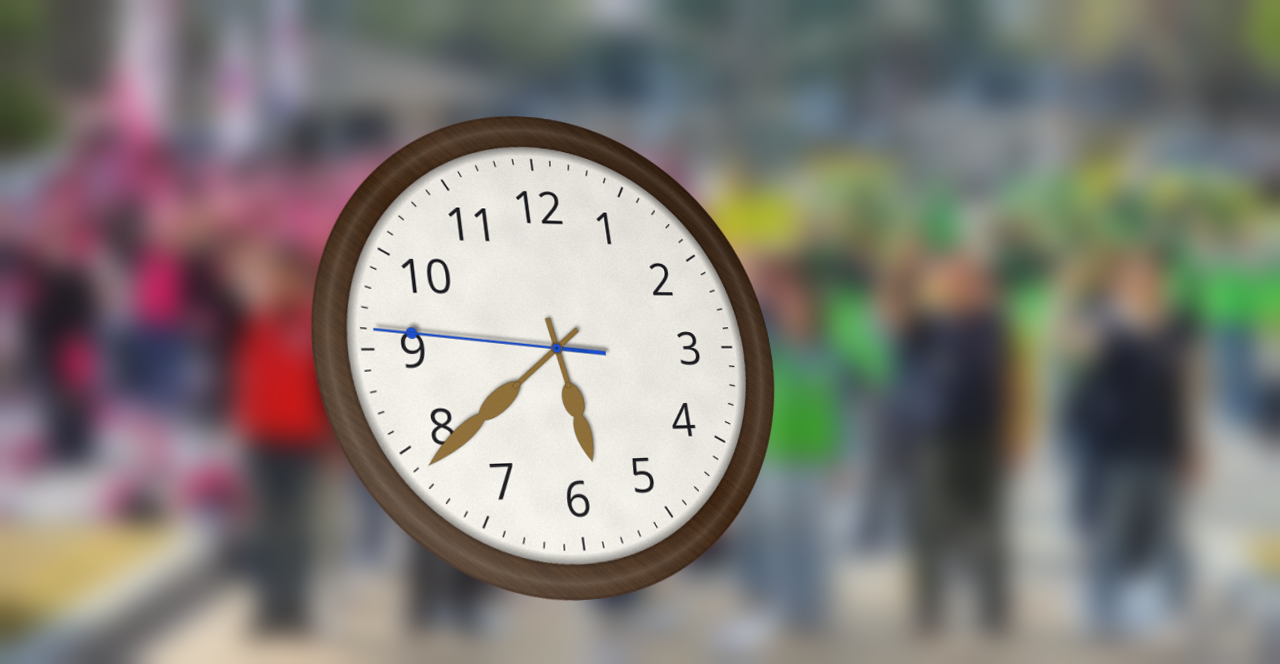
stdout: 5,38,46
